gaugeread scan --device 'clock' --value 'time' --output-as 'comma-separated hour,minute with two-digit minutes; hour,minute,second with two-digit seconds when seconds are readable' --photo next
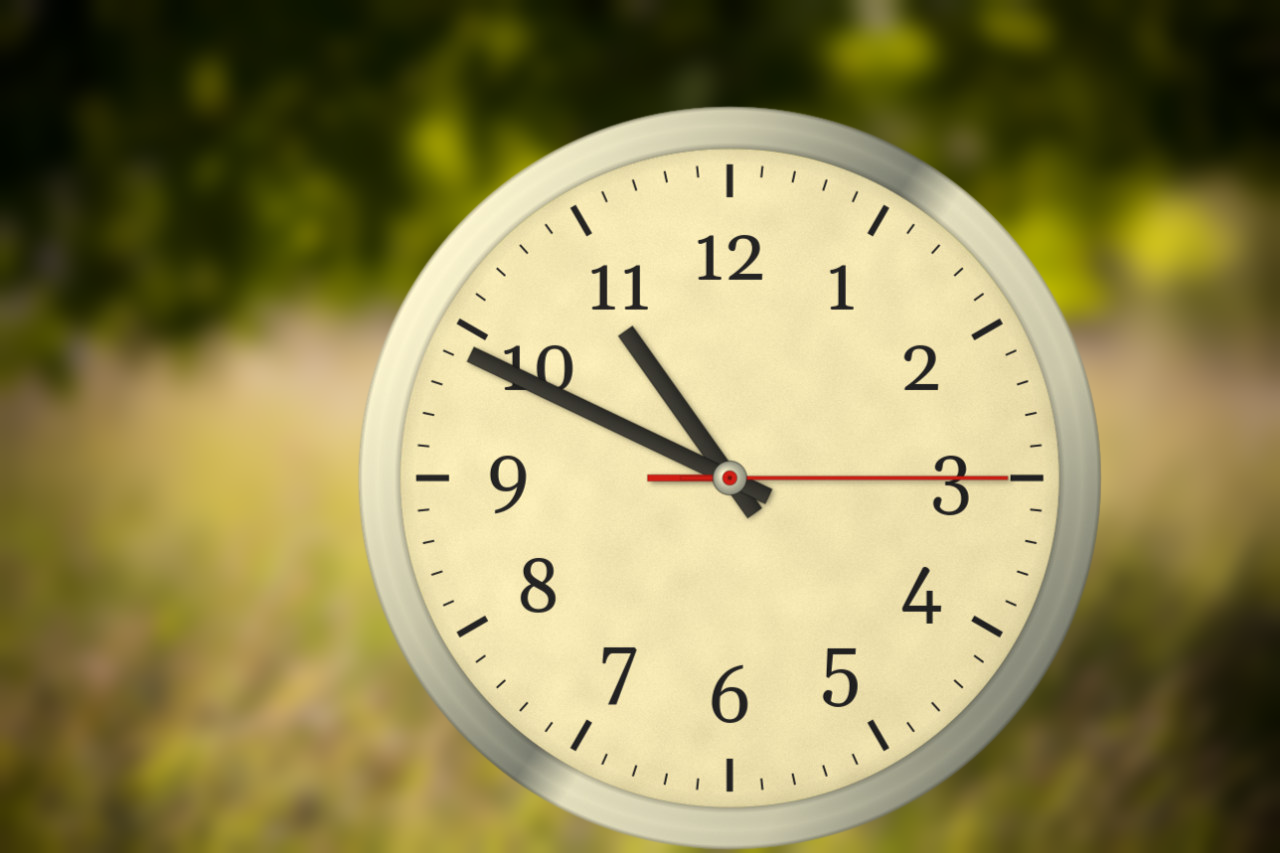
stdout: 10,49,15
